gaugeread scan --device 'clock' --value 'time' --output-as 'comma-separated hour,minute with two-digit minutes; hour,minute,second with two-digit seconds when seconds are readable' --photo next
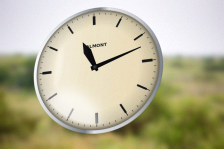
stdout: 11,12
